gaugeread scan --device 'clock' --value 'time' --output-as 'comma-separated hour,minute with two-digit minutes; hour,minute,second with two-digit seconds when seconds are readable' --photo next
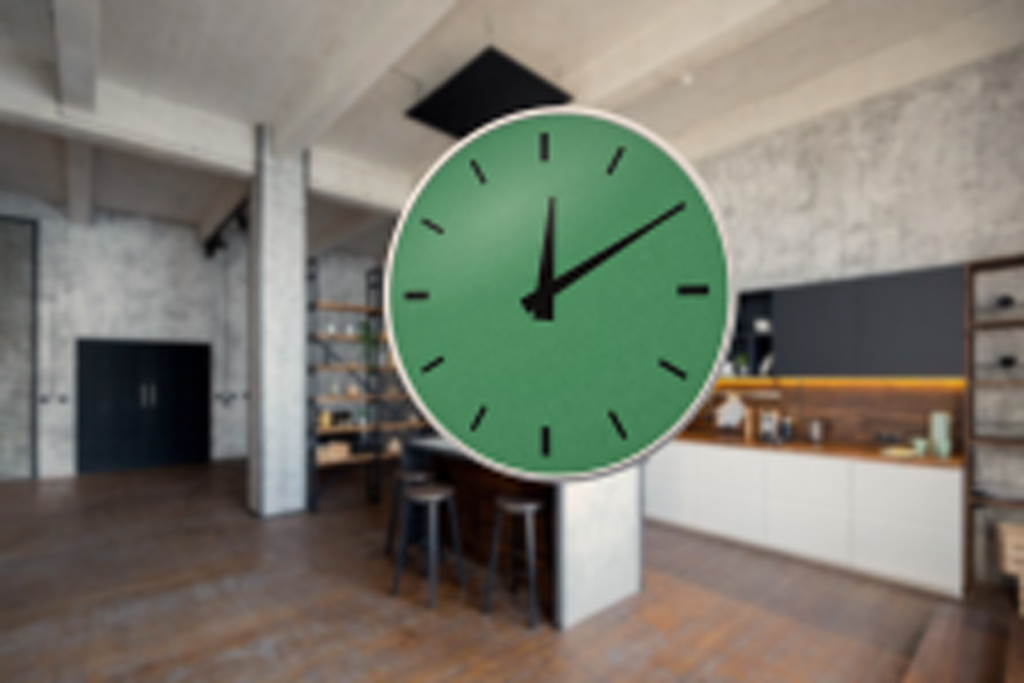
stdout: 12,10
